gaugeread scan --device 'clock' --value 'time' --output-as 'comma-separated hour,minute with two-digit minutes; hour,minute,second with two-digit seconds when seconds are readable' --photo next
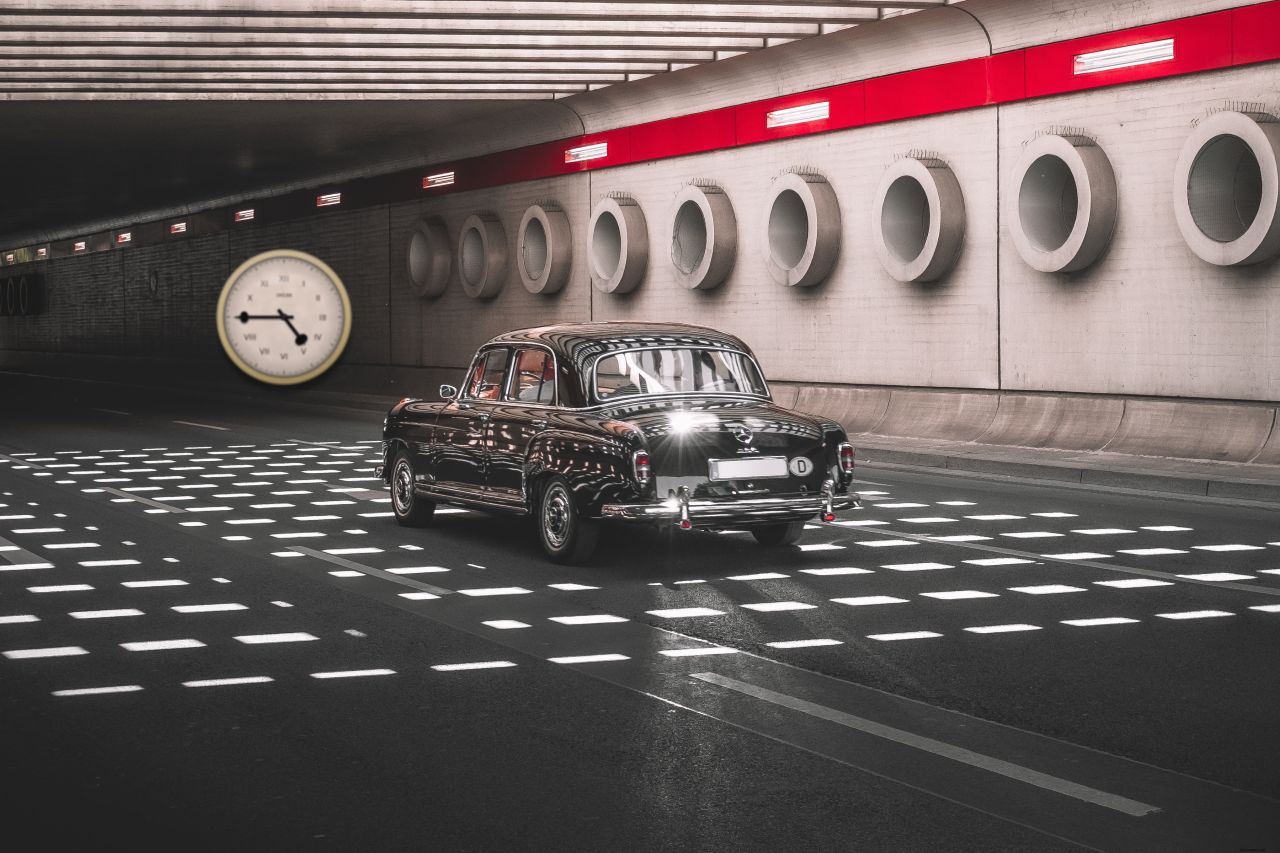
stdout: 4,45
